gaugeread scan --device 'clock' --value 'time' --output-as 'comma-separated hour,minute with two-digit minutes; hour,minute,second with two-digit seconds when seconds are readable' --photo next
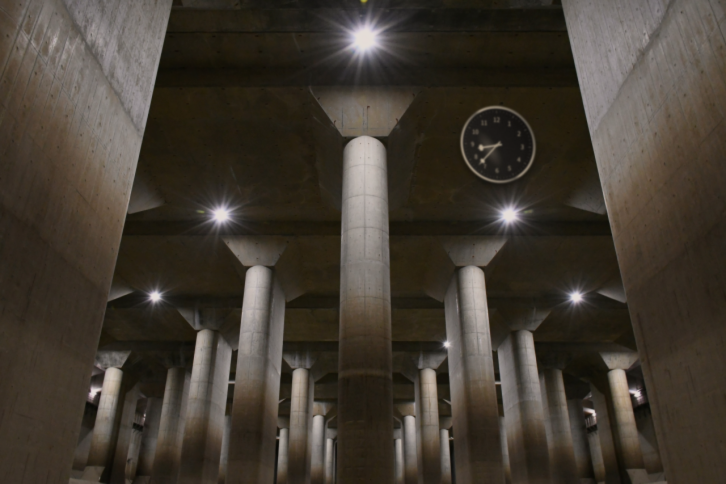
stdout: 8,37
